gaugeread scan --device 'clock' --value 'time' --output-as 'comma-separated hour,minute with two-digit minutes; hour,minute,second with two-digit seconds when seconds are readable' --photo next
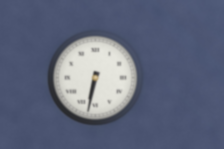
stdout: 6,32
